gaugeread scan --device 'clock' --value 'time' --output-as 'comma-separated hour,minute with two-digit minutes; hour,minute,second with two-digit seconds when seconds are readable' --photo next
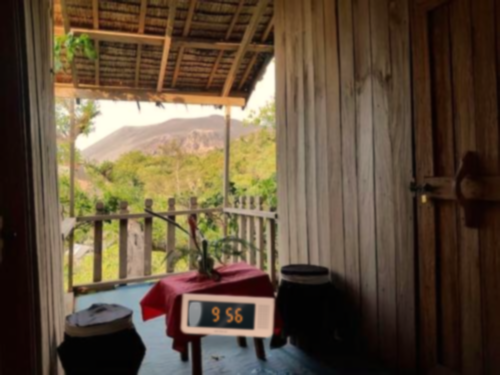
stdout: 9,56
